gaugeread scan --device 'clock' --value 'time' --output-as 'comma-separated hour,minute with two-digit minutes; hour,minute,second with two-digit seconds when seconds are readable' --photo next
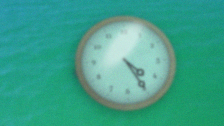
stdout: 4,25
